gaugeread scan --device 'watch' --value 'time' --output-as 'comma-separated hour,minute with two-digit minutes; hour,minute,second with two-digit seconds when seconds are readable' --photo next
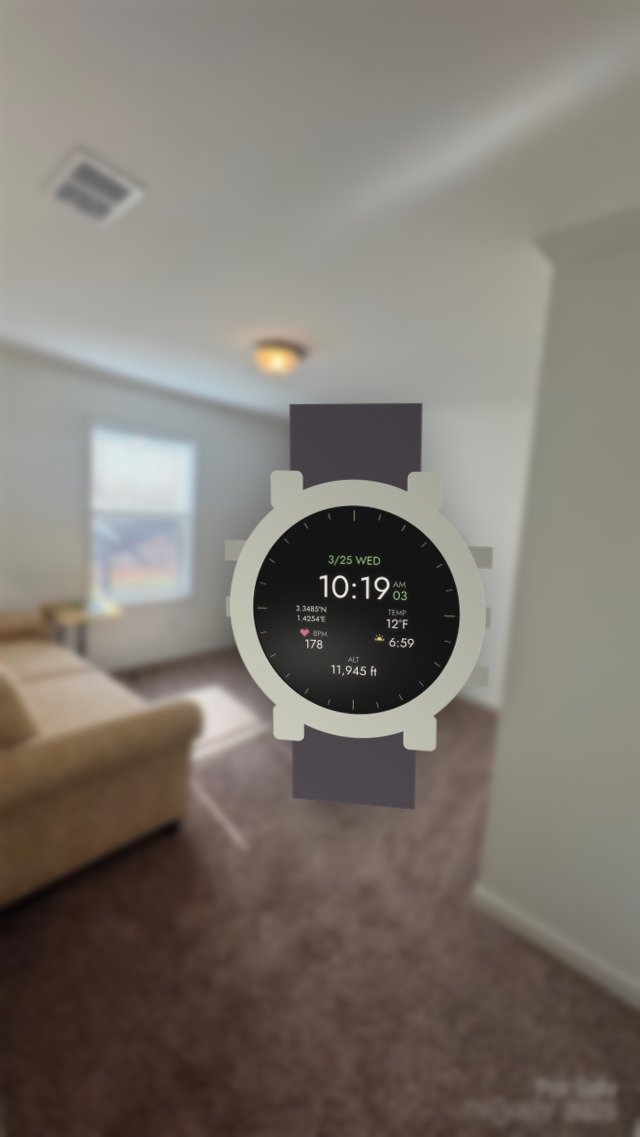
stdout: 10,19,03
